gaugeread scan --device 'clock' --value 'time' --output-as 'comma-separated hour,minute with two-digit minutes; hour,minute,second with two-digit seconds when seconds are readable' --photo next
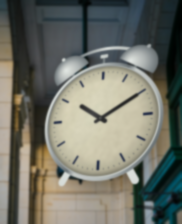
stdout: 10,10
